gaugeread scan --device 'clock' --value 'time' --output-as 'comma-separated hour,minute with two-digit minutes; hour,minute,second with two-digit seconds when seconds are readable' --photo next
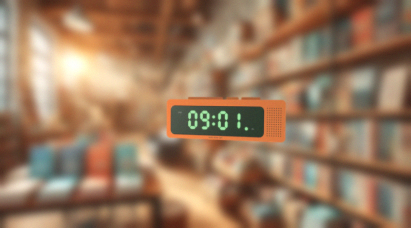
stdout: 9,01
